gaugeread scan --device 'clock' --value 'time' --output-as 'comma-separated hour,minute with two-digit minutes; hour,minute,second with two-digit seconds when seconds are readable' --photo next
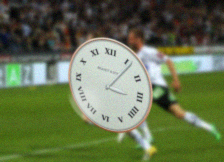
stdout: 3,06
